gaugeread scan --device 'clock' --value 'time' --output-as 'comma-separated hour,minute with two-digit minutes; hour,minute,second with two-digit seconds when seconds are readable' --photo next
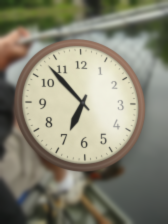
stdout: 6,53
